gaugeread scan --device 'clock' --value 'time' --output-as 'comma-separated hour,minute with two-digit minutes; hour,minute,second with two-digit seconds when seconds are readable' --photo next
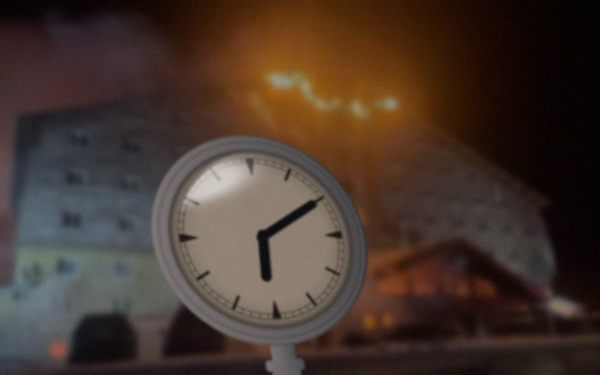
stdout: 6,10
